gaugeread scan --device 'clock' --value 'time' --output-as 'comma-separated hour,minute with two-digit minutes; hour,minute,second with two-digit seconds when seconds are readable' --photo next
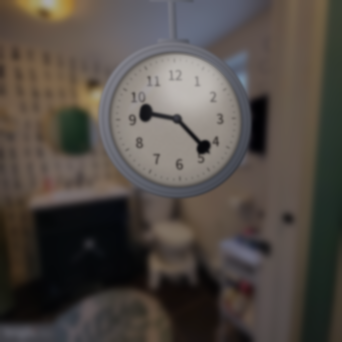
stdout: 9,23
